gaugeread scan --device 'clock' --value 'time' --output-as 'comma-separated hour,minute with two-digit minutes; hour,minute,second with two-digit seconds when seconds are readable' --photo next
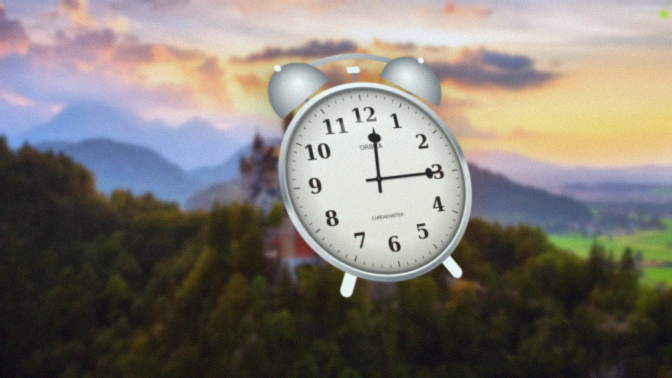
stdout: 12,15
